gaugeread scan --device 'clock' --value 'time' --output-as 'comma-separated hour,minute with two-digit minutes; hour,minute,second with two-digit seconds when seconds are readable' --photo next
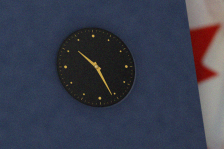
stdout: 10,26
